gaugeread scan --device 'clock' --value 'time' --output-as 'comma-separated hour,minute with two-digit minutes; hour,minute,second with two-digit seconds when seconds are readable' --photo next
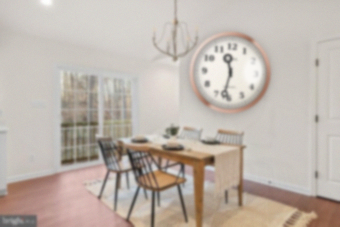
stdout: 11,32
